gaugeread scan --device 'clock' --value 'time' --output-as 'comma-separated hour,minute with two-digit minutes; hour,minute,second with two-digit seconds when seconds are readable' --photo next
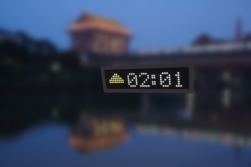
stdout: 2,01
